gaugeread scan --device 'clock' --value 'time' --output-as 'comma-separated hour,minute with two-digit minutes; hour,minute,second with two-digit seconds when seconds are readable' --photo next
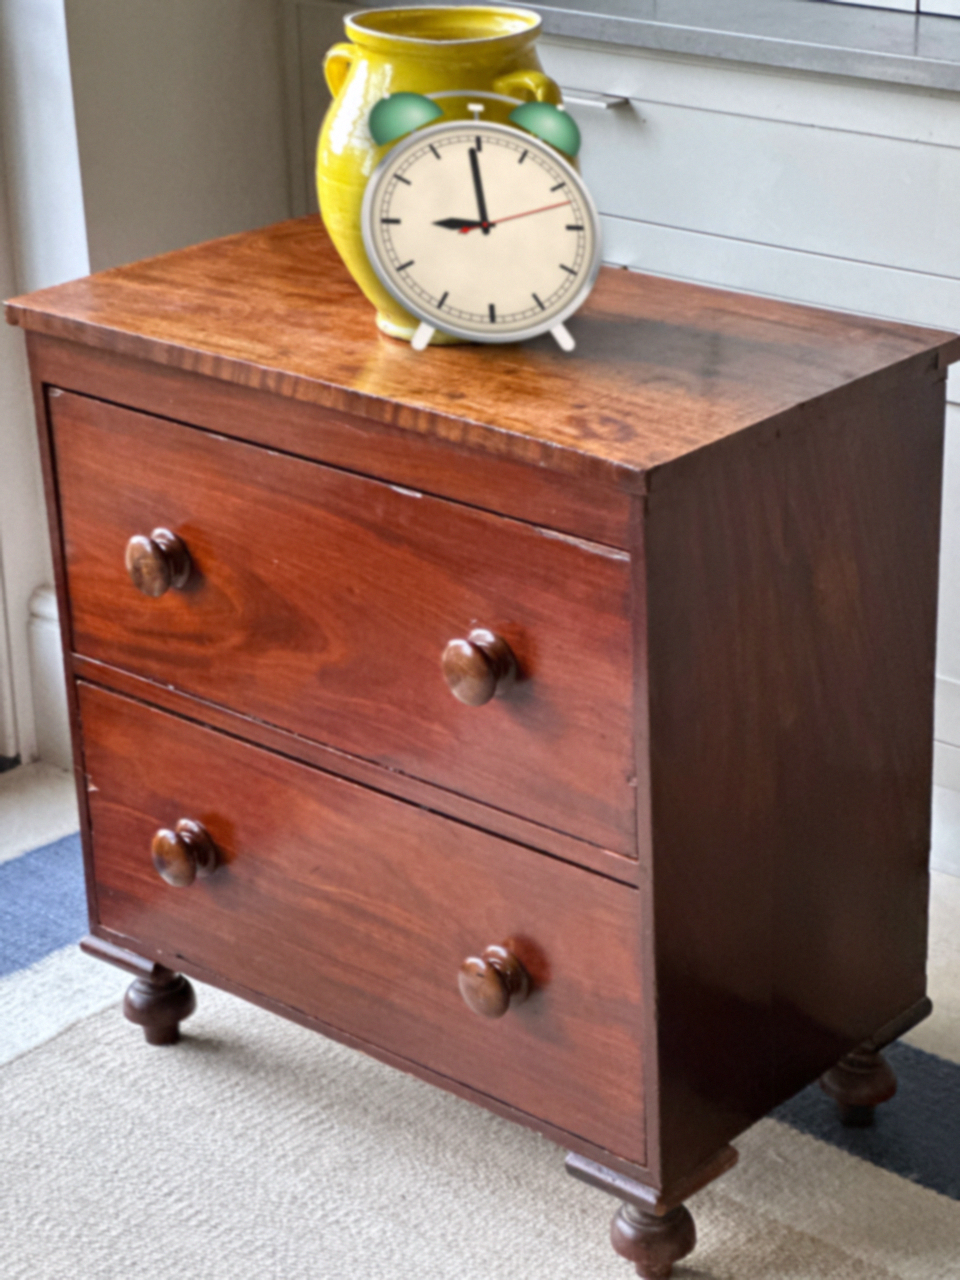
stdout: 8,59,12
